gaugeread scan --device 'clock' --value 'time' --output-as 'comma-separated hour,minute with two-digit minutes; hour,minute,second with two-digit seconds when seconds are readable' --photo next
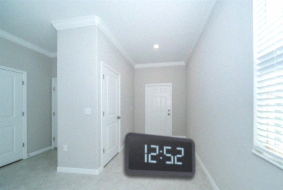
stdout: 12,52
